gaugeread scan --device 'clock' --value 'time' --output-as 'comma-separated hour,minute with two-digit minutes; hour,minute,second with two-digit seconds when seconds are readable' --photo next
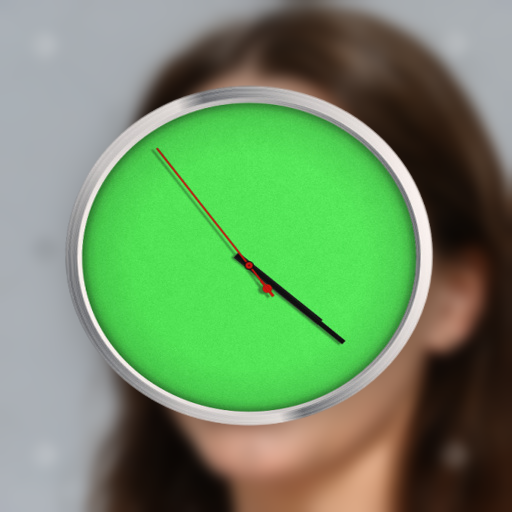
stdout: 4,21,54
